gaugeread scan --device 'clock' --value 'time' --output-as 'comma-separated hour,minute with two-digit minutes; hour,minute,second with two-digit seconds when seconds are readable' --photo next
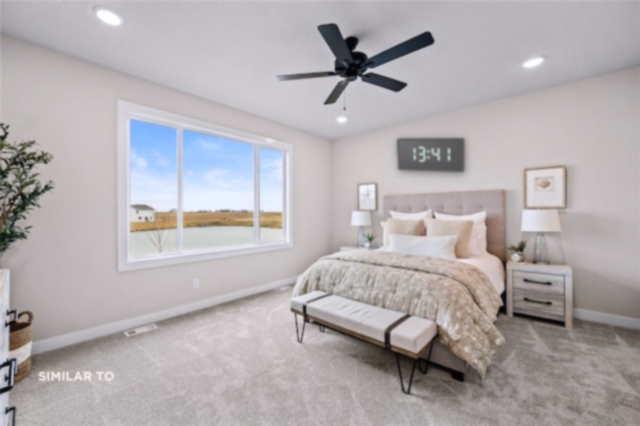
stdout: 13,41
